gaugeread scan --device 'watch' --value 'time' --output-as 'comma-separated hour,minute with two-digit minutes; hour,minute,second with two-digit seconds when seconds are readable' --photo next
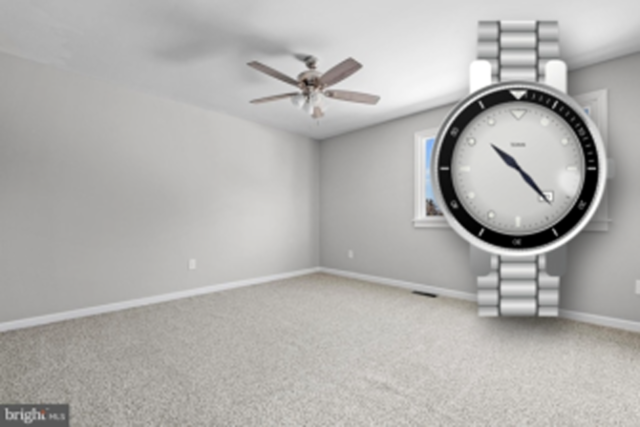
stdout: 10,23
